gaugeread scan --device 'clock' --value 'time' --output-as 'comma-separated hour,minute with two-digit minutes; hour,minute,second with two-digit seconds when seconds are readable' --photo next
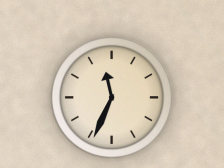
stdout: 11,34
